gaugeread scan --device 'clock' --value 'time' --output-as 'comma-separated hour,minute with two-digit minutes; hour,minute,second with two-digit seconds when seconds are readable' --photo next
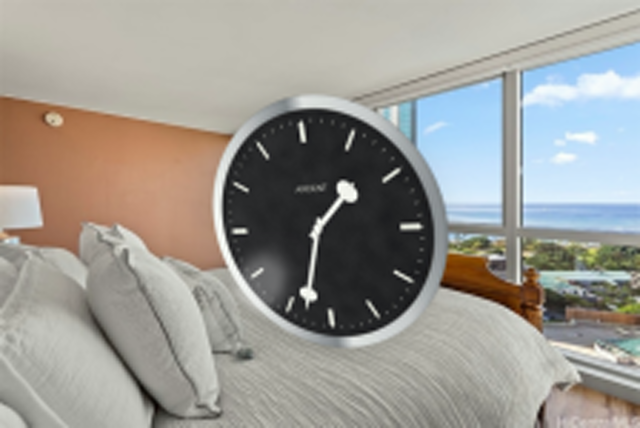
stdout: 1,33
